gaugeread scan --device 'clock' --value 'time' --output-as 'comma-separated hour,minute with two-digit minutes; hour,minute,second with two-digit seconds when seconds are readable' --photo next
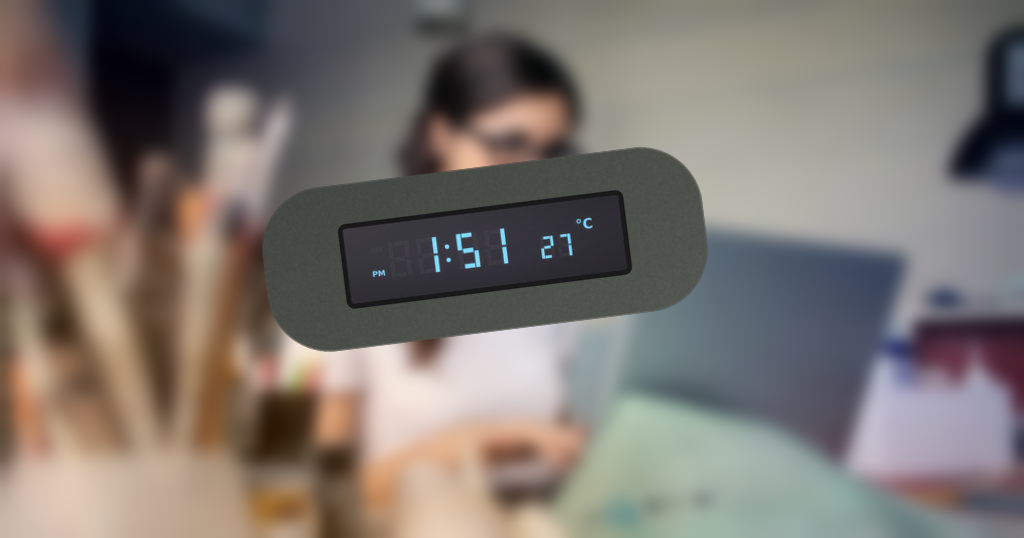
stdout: 1,51
